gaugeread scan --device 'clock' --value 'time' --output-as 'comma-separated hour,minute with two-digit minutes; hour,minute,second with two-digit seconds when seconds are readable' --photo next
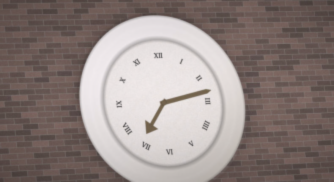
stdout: 7,13
